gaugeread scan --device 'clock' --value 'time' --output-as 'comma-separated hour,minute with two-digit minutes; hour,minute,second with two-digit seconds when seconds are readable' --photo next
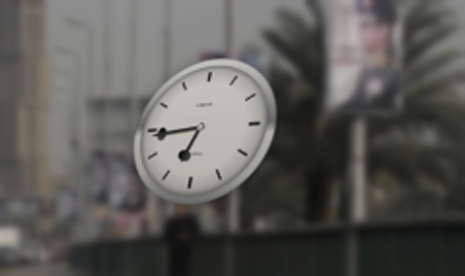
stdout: 6,44
